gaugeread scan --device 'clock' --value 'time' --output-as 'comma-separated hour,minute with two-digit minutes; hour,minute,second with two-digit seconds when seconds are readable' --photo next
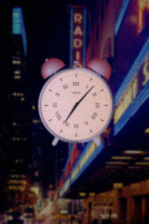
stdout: 7,07
